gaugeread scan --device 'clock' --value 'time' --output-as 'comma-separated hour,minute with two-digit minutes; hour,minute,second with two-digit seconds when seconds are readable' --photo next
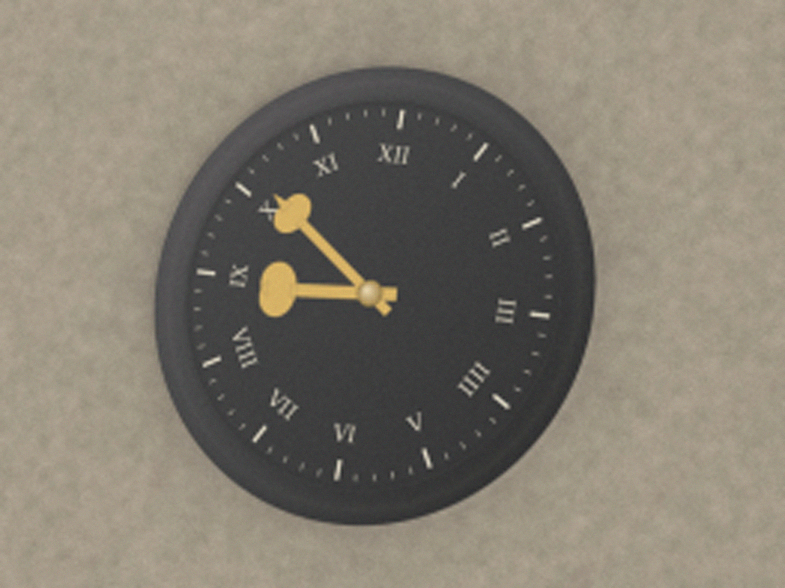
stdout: 8,51
